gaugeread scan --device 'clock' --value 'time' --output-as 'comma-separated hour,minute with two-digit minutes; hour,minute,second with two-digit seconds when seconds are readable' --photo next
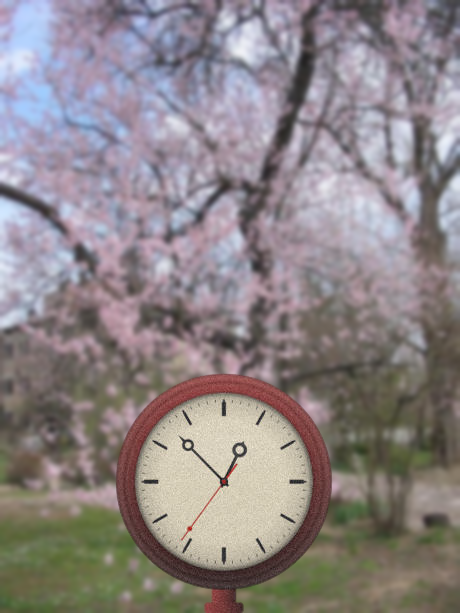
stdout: 12,52,36
